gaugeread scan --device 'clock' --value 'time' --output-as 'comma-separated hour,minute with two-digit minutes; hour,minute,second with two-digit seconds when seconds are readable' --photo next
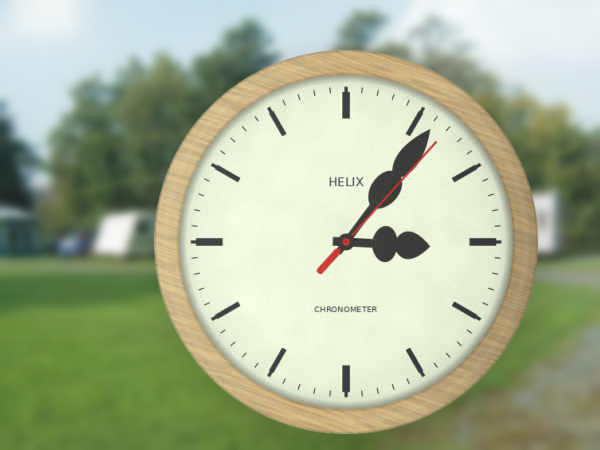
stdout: 3,06,07
